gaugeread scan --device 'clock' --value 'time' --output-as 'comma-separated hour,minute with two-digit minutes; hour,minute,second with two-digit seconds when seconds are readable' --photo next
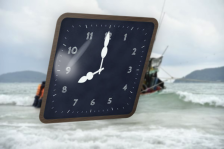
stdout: 8,00
